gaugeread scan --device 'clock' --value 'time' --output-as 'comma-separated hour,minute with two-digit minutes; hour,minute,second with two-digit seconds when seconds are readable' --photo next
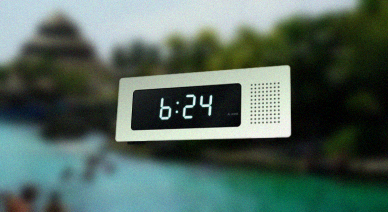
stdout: 6,24
